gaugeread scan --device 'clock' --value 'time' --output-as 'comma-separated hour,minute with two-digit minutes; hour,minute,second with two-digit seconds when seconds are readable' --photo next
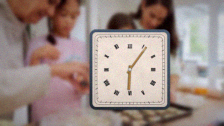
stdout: 6,06
